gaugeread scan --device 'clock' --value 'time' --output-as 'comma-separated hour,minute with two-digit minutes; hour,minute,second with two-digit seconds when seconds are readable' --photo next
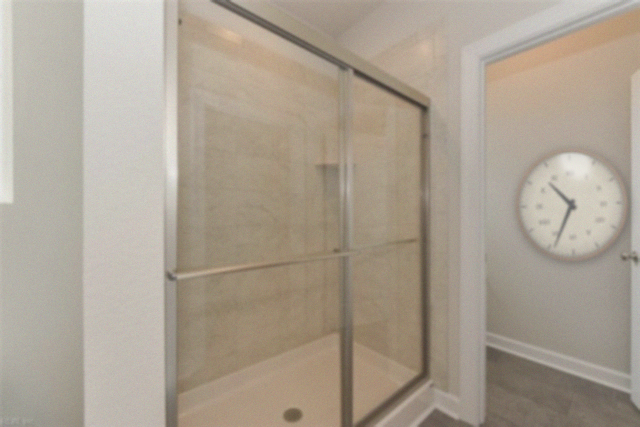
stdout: 10,34
